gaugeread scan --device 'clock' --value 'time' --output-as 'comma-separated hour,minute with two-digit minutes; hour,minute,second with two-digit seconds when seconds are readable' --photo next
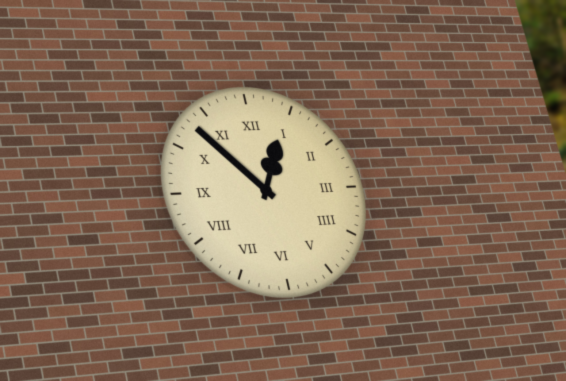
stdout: 12,53
